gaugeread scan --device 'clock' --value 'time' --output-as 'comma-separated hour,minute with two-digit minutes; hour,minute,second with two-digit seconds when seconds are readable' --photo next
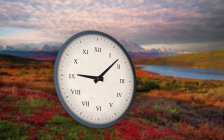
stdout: 9,08
